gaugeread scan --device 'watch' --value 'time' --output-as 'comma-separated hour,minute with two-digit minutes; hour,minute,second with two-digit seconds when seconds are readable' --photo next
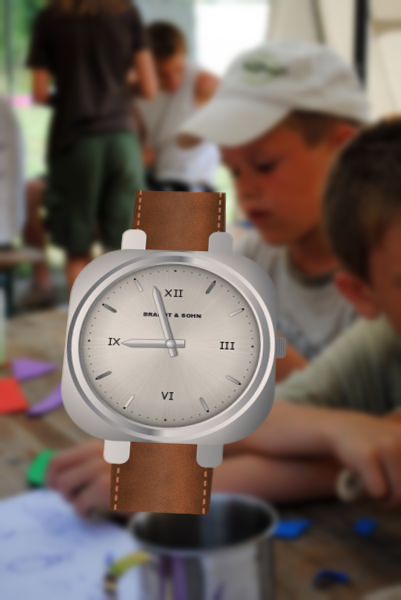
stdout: 8,57
